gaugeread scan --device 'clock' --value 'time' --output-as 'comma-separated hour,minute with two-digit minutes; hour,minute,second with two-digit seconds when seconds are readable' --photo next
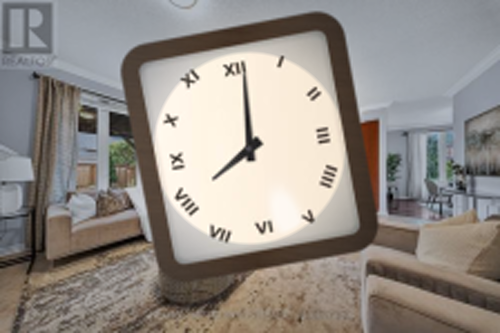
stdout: 8,01
